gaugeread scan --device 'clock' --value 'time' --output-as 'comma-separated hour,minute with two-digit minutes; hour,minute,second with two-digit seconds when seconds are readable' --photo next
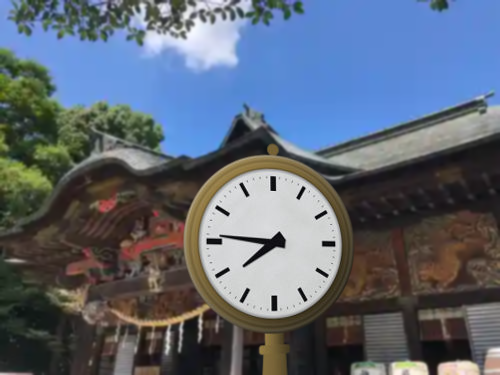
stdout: 7,46
